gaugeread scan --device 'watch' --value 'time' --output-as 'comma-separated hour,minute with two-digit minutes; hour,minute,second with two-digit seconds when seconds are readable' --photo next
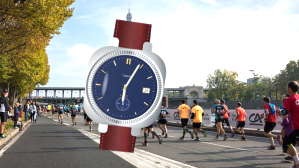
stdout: 6,04
